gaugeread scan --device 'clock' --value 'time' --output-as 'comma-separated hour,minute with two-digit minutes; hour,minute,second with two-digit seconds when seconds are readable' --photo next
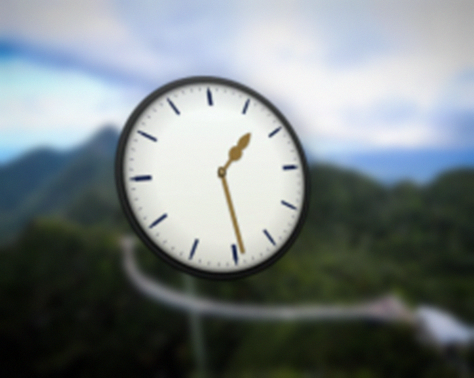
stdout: 1,29
